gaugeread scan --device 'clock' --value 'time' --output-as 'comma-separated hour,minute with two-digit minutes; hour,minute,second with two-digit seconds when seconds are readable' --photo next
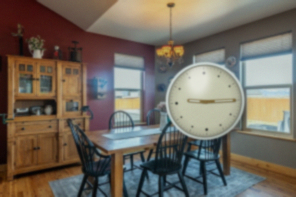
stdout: 9,15
